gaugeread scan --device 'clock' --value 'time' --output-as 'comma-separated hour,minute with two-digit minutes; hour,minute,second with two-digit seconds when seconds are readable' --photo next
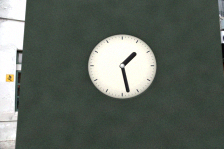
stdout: 1,28
